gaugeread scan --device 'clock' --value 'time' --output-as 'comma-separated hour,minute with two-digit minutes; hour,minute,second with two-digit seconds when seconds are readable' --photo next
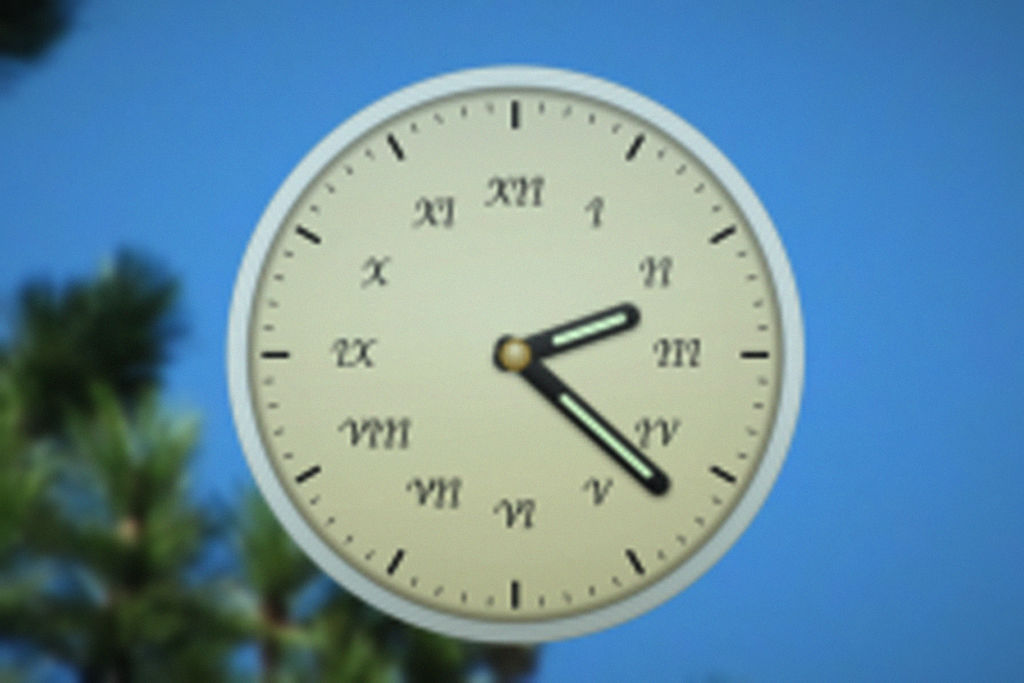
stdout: 2,22
